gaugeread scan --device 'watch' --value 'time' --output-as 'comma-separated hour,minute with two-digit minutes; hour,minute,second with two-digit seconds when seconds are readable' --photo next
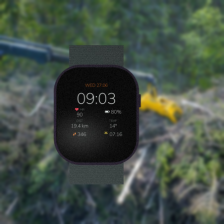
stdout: 9,03
